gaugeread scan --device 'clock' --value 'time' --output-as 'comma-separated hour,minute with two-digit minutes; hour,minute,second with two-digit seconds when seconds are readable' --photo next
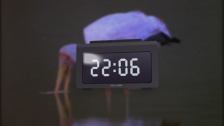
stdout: 22,06
